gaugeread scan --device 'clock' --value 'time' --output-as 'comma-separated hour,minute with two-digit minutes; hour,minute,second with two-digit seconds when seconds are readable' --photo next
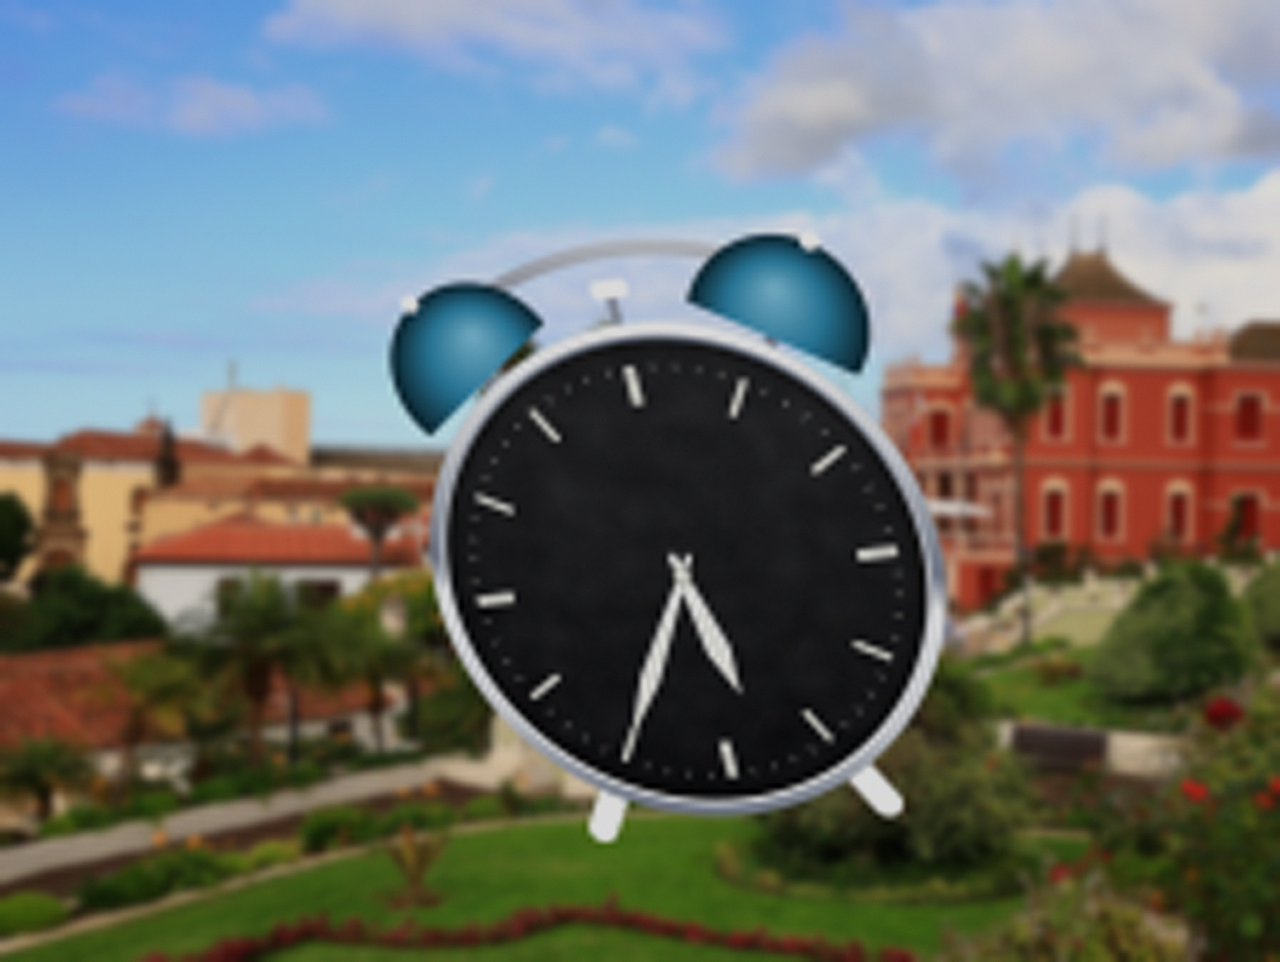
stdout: 5,35
